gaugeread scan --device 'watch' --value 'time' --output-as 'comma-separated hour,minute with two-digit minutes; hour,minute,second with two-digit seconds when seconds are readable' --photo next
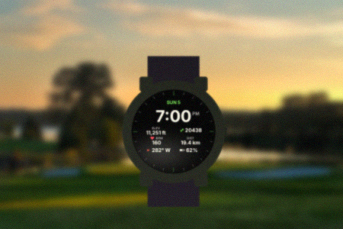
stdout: 7,00
